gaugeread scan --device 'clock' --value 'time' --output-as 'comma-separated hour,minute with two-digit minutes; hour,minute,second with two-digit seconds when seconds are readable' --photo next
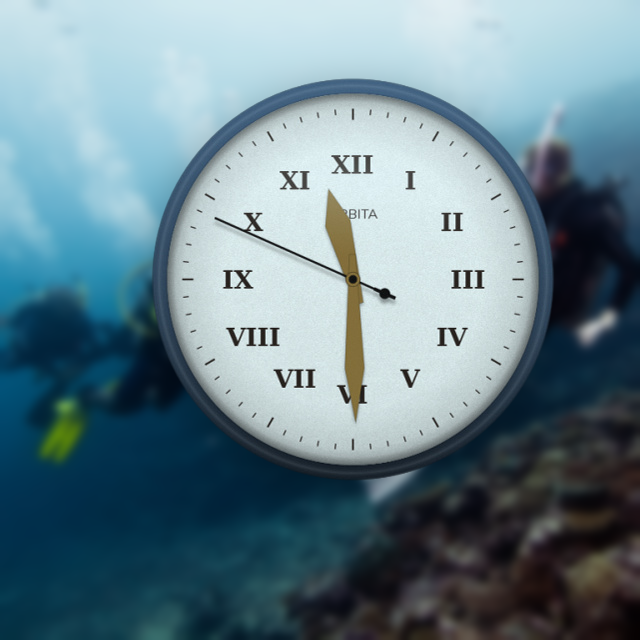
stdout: 11,29,49
